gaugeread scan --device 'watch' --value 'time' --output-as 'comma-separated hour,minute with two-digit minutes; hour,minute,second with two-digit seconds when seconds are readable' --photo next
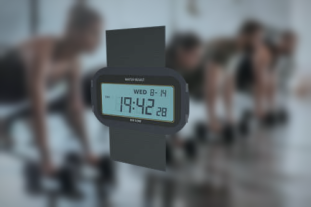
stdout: 19,42,28
